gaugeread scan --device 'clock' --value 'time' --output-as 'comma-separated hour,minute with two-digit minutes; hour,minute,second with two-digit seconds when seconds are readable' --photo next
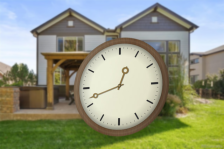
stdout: 12,42
